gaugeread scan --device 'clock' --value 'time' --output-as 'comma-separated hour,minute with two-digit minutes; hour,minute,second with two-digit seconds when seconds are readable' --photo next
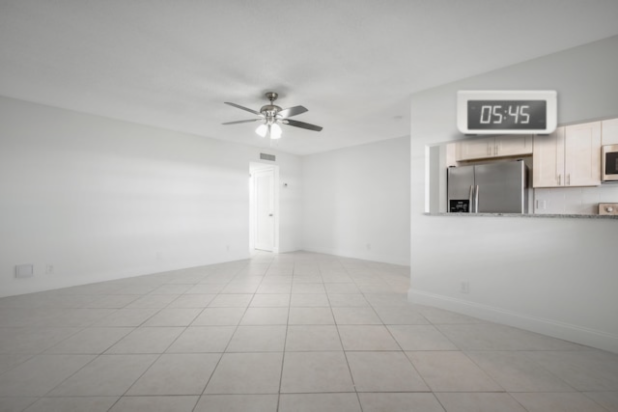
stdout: 5,45
